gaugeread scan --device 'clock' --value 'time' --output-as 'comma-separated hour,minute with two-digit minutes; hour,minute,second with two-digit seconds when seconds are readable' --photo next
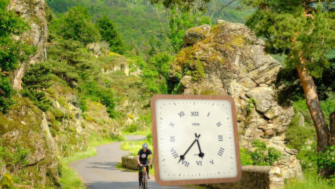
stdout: 5,37
